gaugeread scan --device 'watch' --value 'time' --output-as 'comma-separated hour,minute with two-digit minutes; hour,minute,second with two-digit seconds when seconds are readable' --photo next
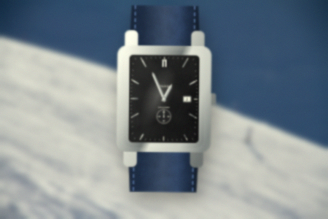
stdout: 12,56
